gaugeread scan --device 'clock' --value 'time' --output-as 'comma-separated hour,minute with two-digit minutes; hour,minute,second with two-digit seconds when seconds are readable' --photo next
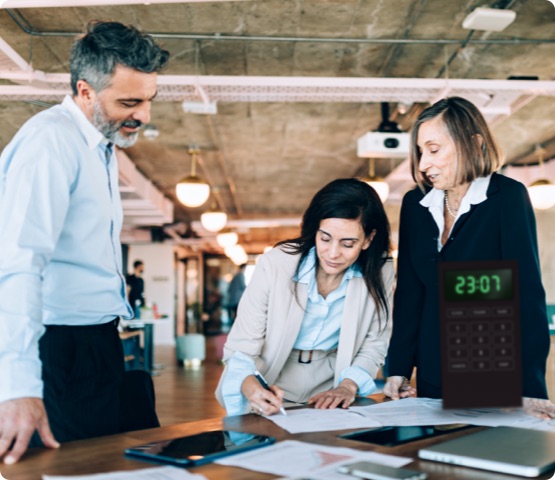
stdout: 23,07
